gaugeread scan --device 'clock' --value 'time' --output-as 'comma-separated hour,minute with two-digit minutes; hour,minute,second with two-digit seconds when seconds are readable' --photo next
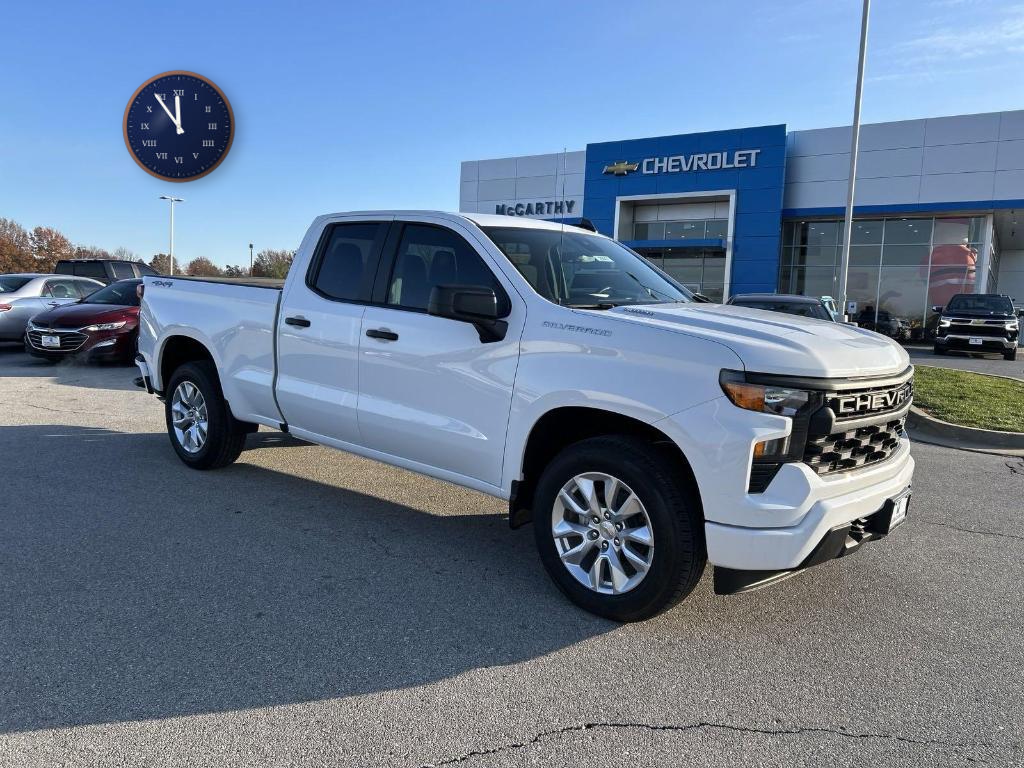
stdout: 11,54
